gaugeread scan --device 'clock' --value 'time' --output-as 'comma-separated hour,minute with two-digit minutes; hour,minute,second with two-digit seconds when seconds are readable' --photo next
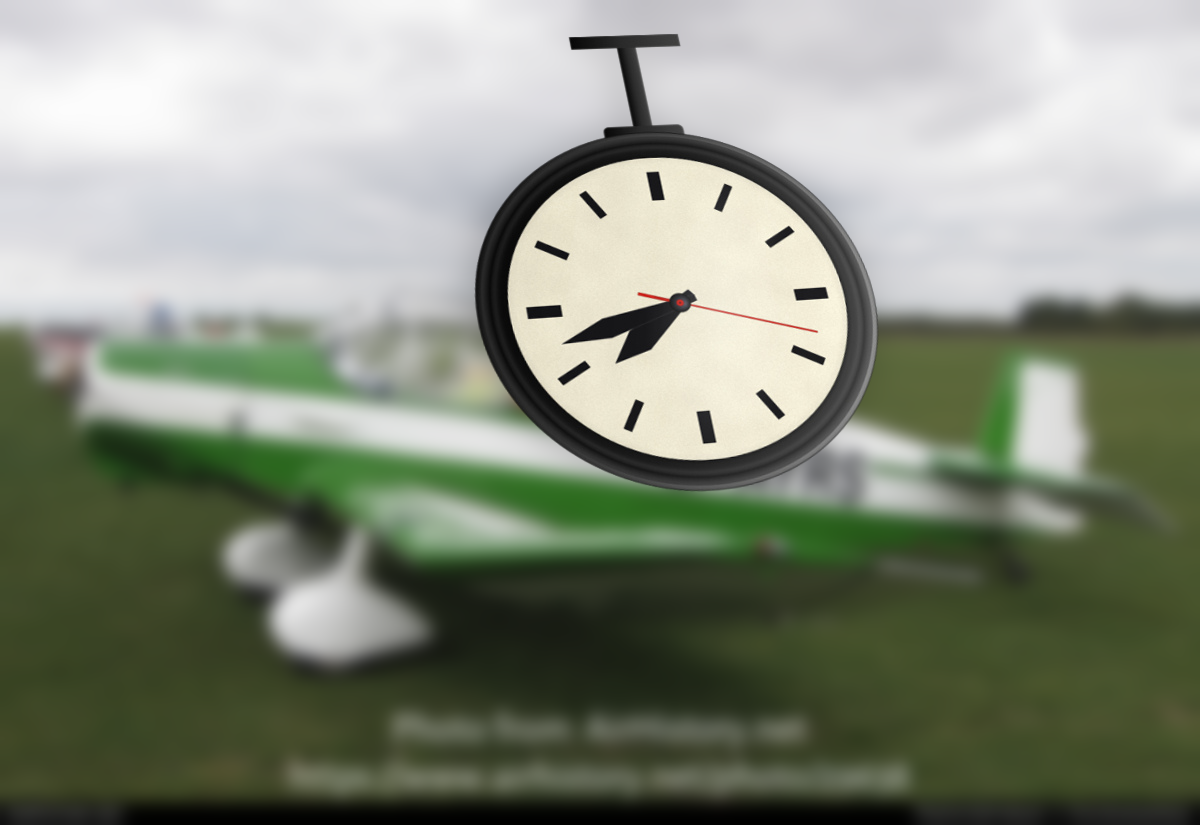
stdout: 7,42,18
